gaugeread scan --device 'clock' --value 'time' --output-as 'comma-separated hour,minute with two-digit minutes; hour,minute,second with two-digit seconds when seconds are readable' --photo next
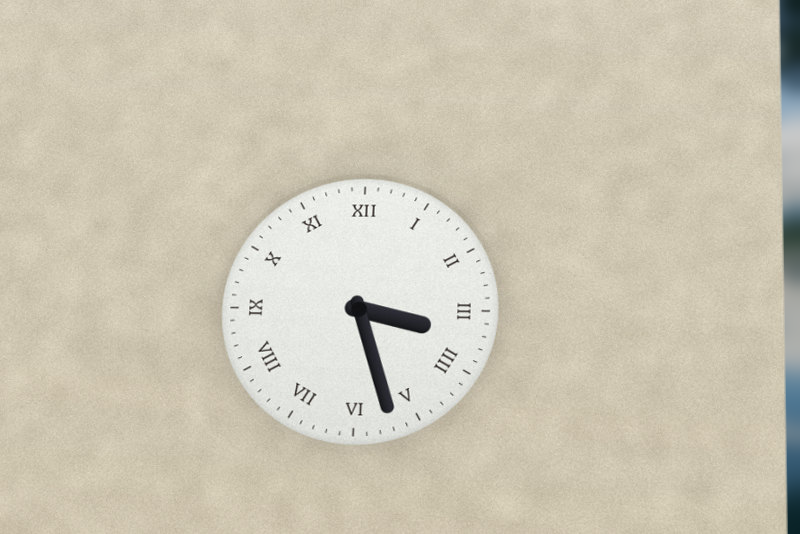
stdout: 3,27
